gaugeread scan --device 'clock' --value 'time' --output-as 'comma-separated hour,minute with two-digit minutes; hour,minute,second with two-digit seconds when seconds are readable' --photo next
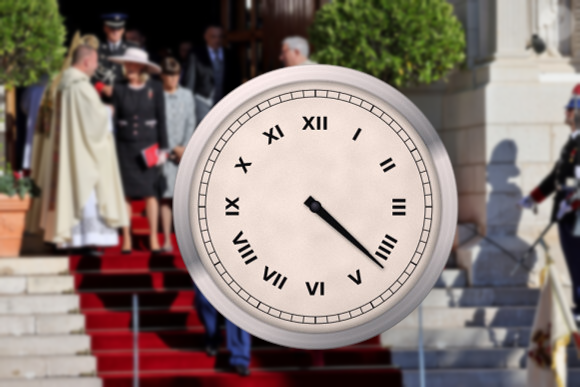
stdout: 4,22
